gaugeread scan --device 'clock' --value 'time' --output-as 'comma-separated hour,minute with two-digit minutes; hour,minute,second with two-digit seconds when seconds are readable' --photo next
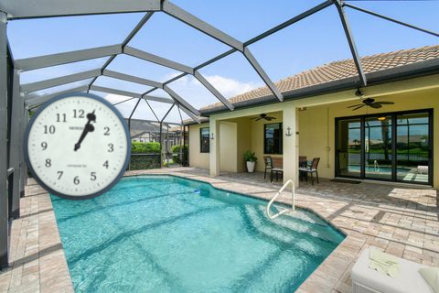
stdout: 1,04
